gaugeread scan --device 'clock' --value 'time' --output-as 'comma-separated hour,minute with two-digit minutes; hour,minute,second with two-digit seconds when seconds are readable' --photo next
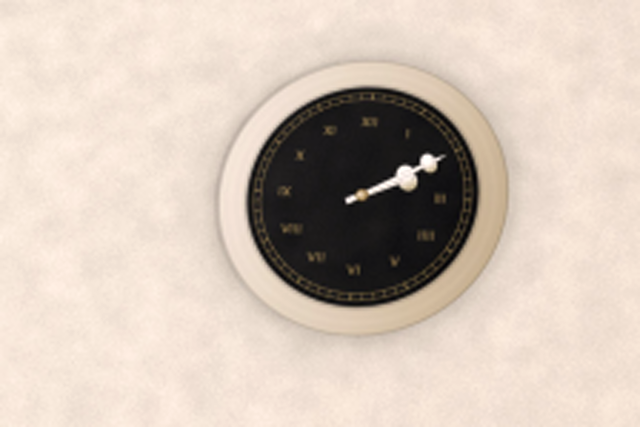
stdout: 2,10
